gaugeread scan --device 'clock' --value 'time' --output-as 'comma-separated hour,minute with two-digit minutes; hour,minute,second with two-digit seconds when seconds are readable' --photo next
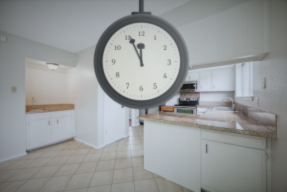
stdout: 11,56
